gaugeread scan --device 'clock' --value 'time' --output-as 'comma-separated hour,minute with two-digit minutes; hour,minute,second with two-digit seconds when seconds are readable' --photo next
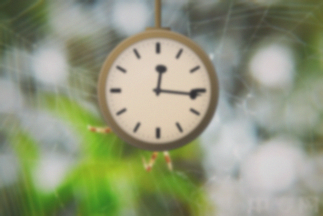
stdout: 12,16
